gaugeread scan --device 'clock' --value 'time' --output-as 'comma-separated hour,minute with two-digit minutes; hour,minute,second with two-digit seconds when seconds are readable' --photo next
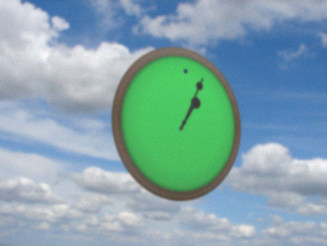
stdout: 1,04
